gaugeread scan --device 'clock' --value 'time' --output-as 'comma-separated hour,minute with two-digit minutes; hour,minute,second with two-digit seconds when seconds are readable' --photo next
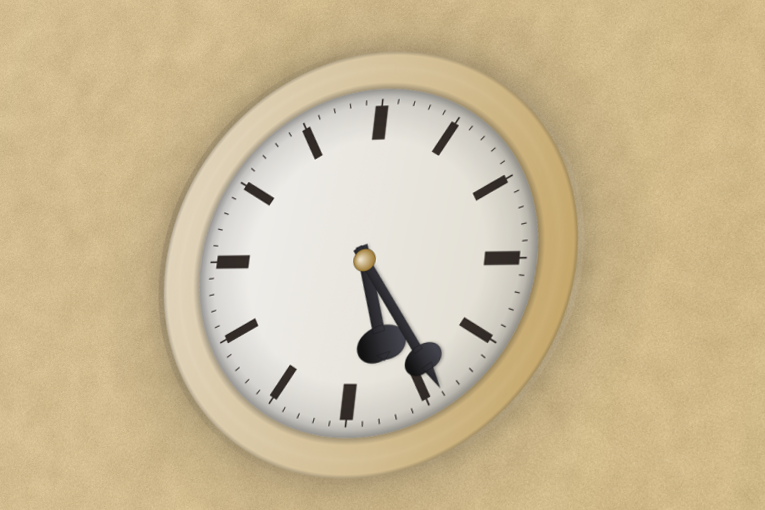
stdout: 5,24
